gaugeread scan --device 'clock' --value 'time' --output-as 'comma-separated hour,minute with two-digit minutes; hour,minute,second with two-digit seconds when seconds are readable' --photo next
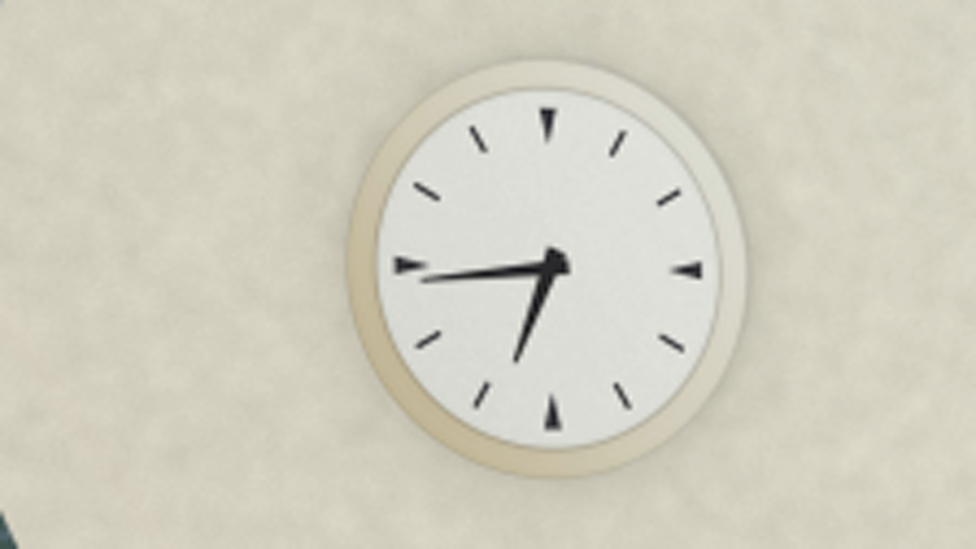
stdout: 6,44
